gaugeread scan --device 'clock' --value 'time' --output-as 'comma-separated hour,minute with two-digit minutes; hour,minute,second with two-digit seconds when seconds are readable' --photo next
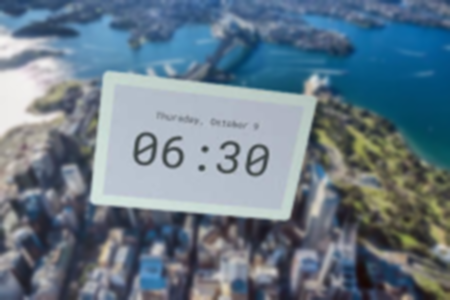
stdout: 6,30
